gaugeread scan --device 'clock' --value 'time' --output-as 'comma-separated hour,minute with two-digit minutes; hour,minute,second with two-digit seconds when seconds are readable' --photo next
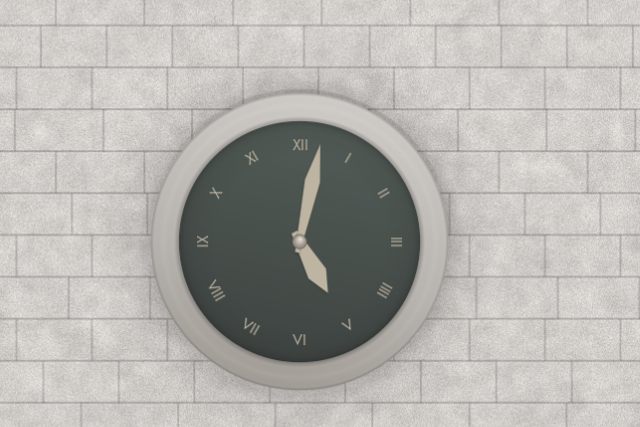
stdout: 5,02
